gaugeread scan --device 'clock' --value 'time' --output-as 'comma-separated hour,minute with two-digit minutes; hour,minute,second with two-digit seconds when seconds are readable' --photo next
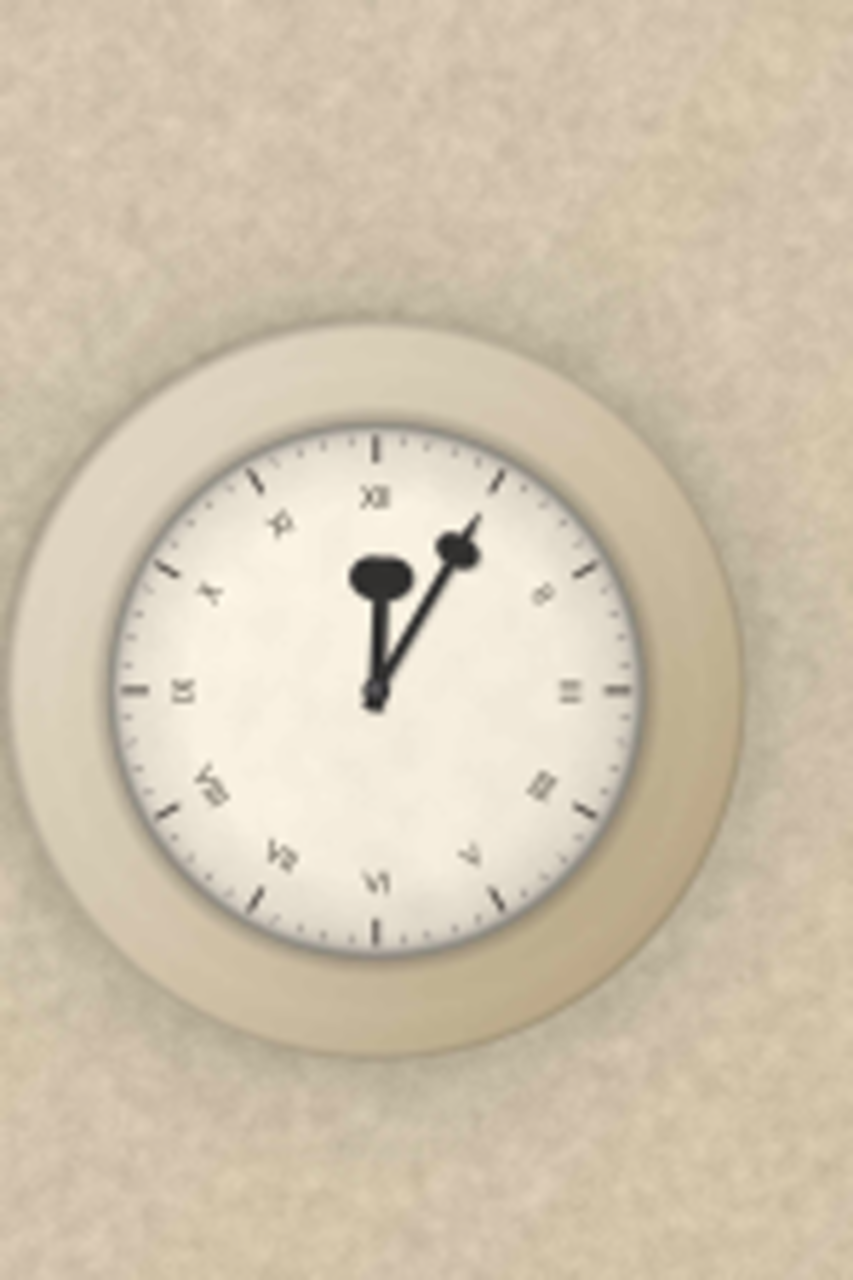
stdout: 12,05
